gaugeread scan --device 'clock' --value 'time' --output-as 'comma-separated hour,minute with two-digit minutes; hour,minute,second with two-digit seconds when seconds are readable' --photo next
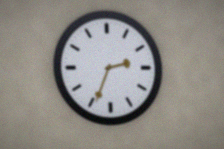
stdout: 2,34
